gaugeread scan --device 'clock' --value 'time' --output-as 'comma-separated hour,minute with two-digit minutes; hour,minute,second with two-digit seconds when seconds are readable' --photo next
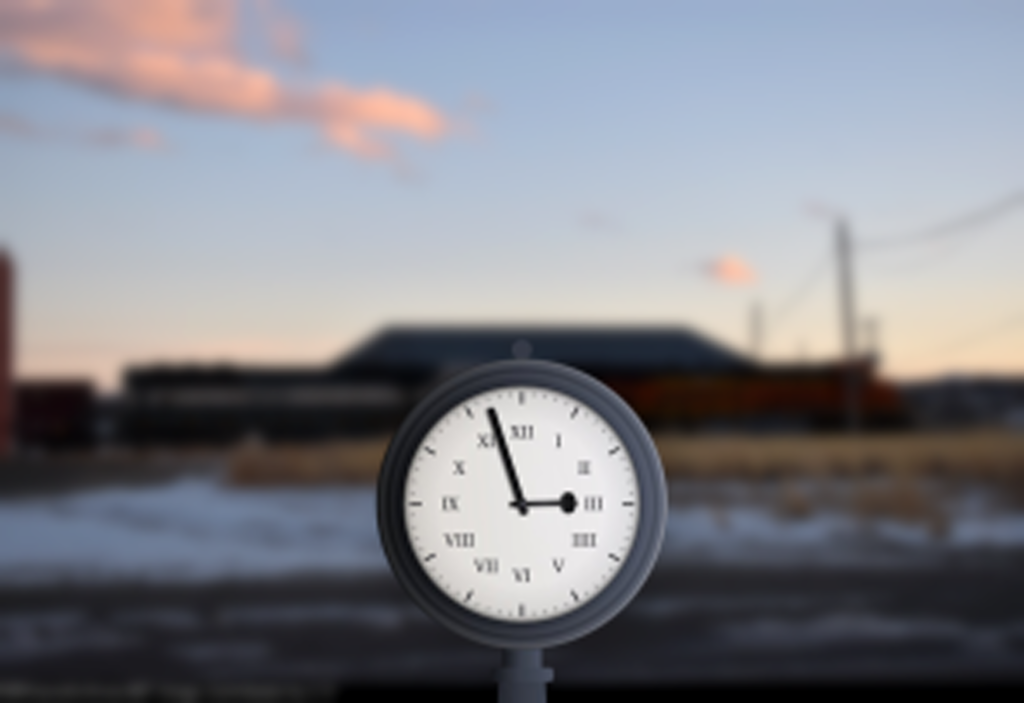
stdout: 2,57
